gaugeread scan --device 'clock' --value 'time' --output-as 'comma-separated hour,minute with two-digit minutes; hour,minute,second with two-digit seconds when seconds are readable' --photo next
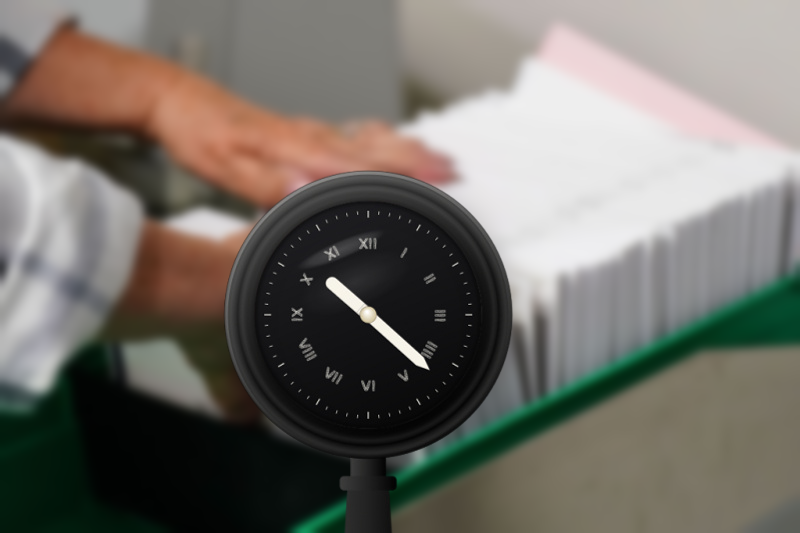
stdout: 10,22
